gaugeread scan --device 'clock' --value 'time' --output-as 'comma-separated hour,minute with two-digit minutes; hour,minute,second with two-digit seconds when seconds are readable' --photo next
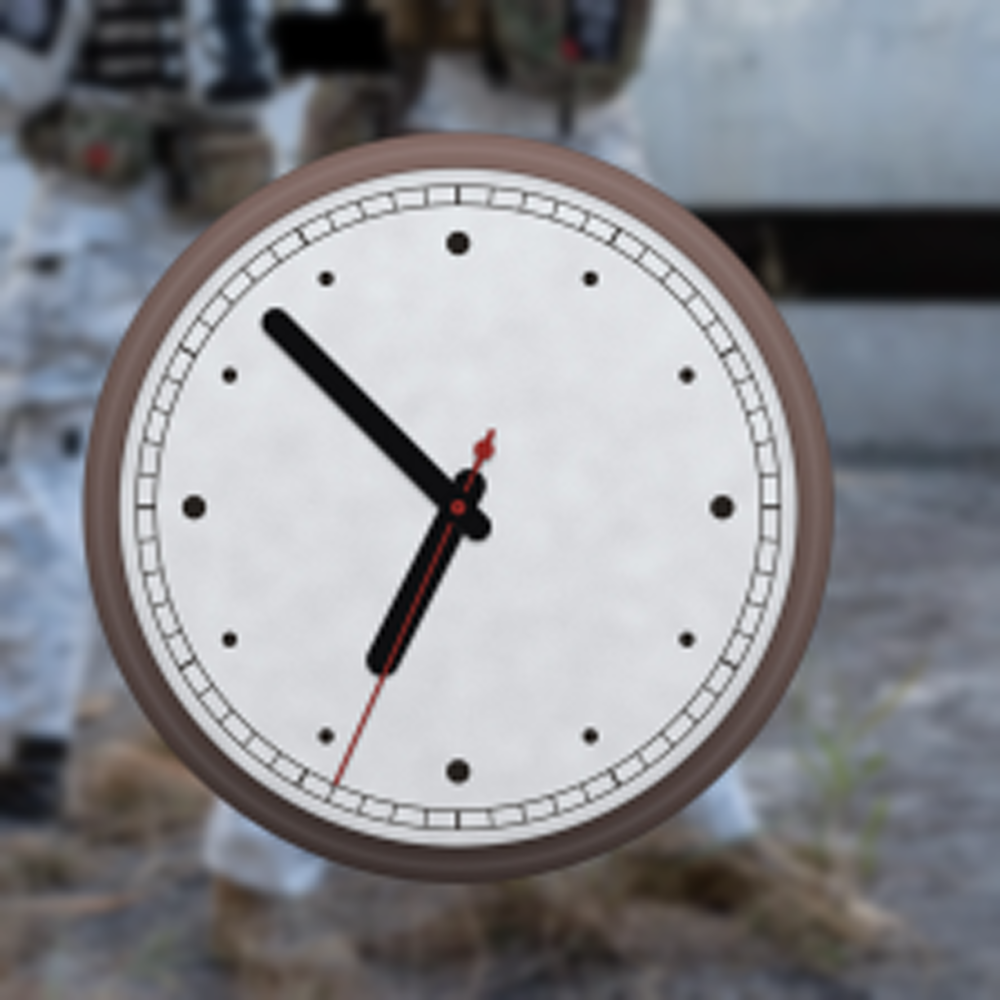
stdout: 6,52,34
